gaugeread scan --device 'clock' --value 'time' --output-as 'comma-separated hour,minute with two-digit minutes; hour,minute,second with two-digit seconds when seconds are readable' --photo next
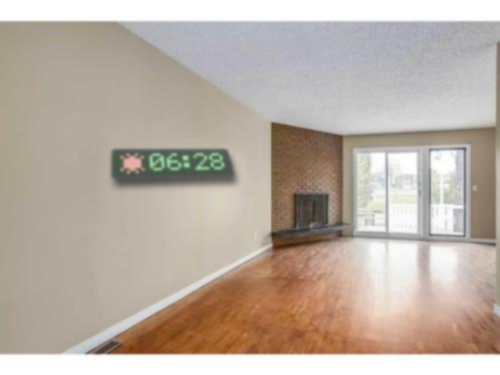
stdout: 6,28
